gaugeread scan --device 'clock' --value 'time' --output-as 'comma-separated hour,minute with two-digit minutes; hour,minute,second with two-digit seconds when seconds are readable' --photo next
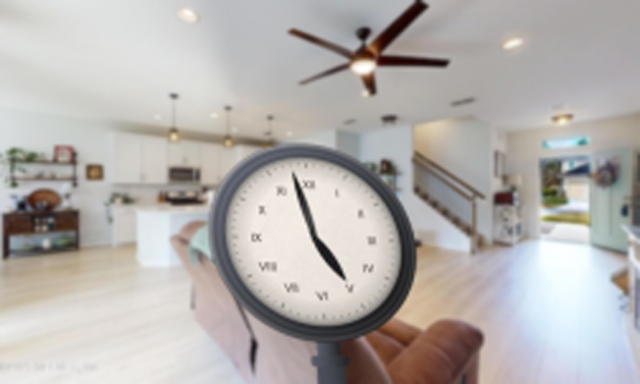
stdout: 4,58
